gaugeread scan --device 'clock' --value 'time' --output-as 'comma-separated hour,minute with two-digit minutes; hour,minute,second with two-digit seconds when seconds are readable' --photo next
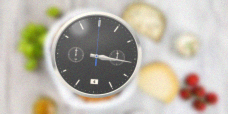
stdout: 3,16
